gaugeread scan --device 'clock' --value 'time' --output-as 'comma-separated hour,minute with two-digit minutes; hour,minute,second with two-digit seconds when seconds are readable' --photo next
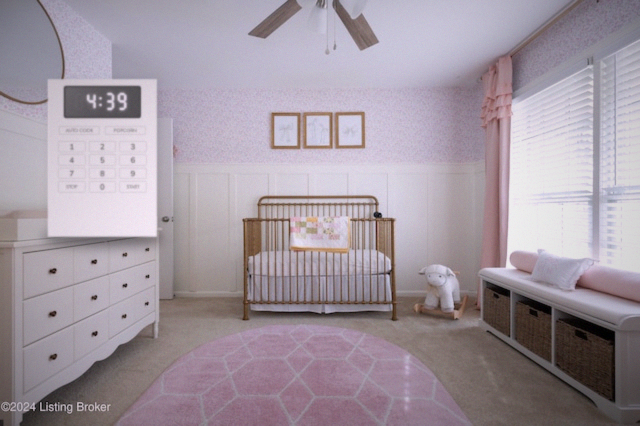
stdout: 4,39
